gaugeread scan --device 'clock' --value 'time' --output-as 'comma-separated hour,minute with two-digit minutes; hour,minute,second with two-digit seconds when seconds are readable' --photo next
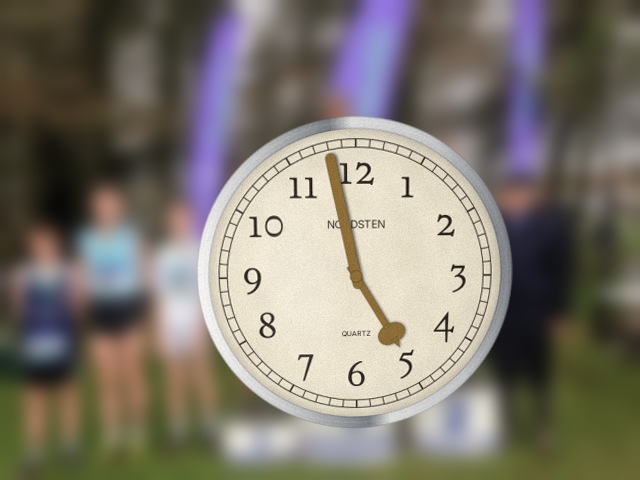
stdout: 4,58
